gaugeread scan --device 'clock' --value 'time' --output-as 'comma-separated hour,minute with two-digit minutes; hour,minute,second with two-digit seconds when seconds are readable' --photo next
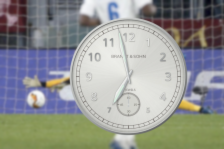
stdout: 6,58
